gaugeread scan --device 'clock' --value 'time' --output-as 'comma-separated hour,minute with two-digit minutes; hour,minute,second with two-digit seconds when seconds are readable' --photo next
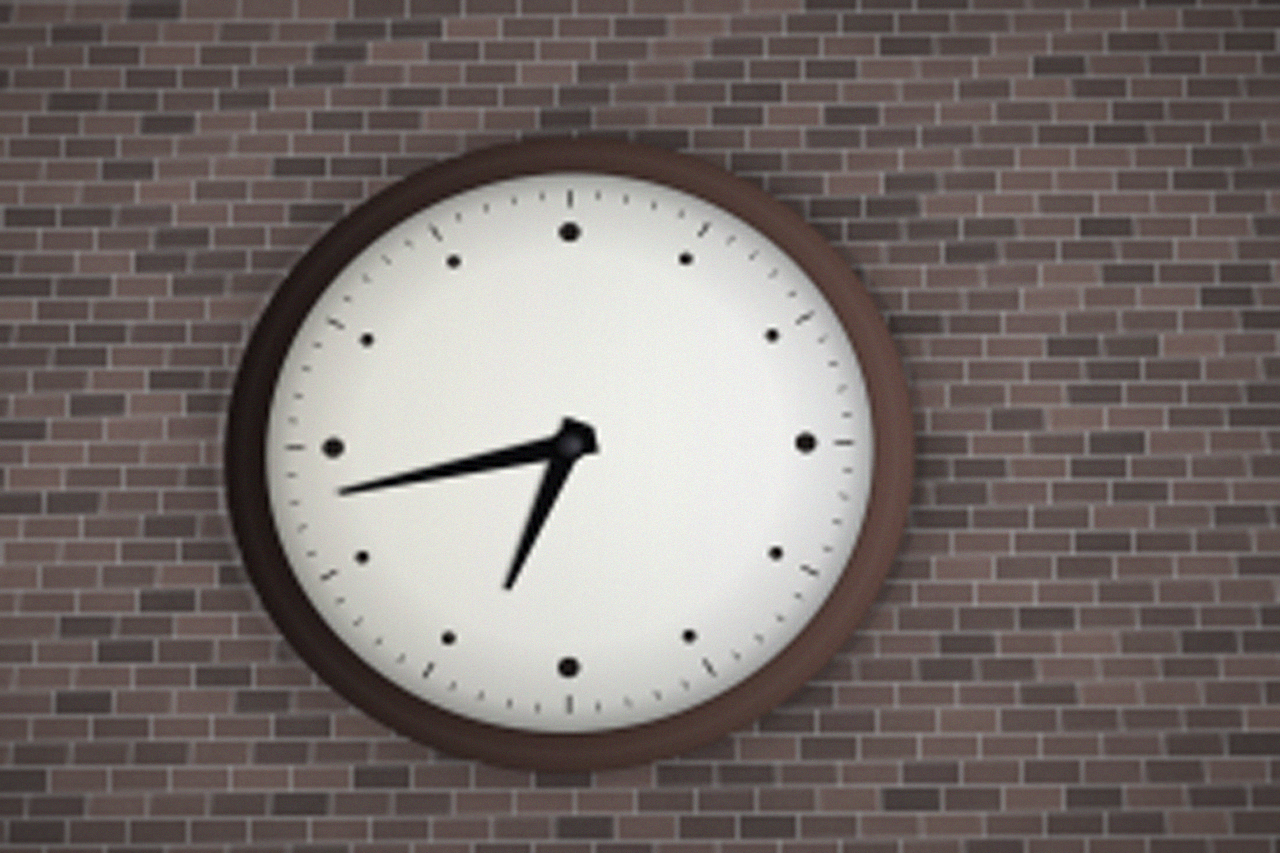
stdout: 6,43
